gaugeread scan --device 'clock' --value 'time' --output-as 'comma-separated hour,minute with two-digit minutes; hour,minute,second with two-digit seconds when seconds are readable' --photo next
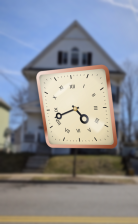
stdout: 4,42
